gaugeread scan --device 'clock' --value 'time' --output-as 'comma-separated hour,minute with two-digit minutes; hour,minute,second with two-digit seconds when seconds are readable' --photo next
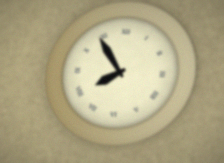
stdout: 7,54
